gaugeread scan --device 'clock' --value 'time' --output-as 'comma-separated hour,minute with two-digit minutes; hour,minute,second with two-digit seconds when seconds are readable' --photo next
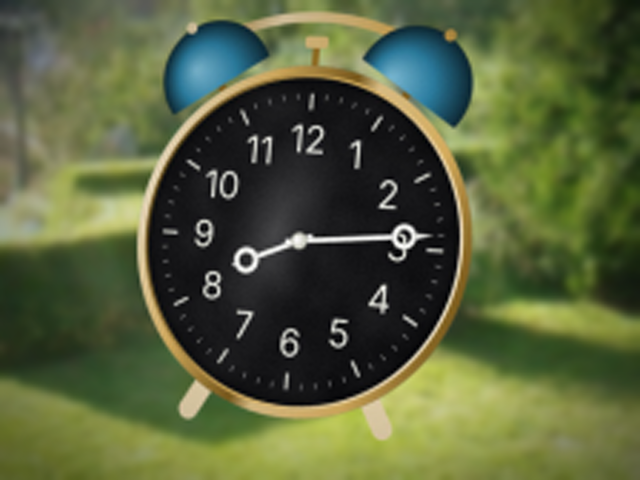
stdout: 8,14
